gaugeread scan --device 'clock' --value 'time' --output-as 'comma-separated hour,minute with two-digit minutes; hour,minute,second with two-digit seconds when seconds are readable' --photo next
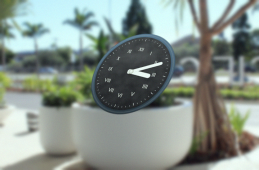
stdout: 3,11
